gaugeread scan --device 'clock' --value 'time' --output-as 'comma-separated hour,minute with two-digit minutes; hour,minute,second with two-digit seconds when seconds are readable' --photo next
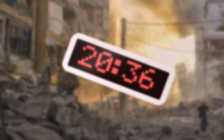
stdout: 20,36
